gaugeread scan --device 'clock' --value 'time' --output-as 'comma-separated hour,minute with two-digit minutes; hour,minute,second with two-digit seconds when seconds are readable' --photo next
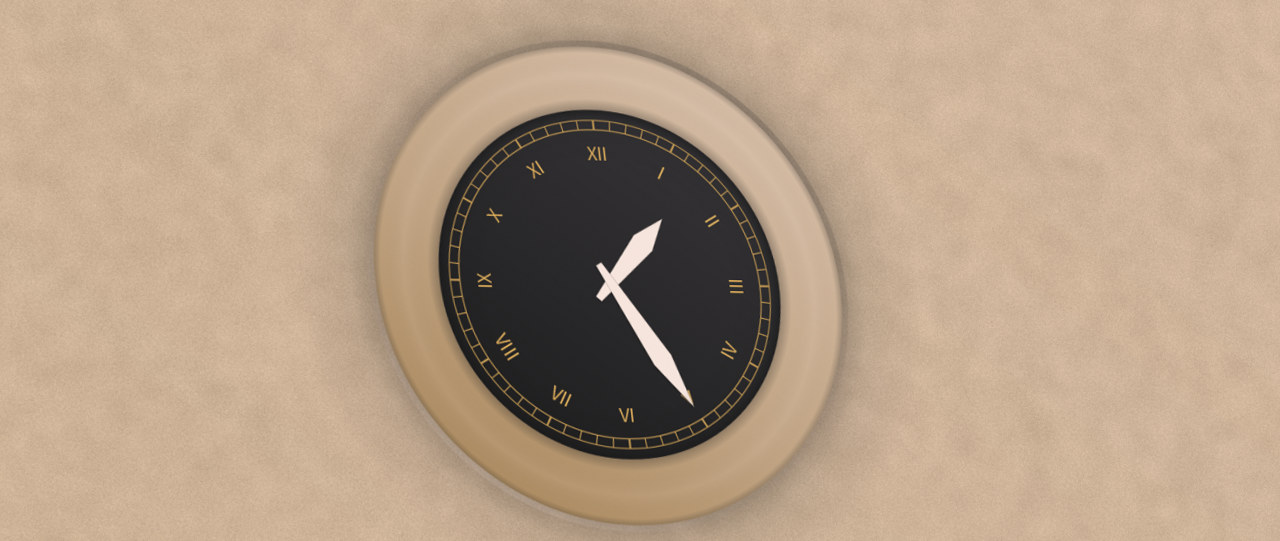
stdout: 1,25
